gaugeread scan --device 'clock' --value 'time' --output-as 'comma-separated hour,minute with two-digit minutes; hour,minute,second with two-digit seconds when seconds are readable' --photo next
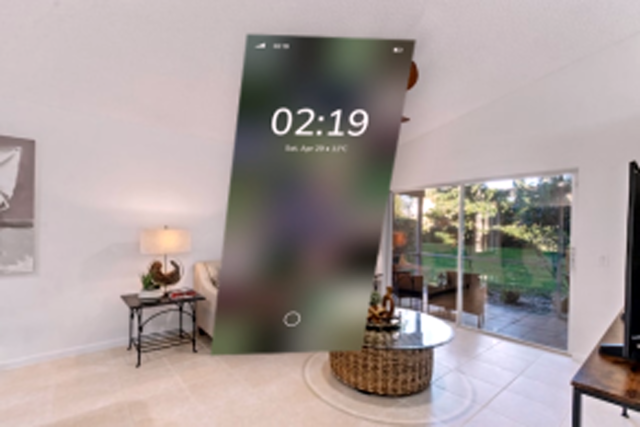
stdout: 2,19
